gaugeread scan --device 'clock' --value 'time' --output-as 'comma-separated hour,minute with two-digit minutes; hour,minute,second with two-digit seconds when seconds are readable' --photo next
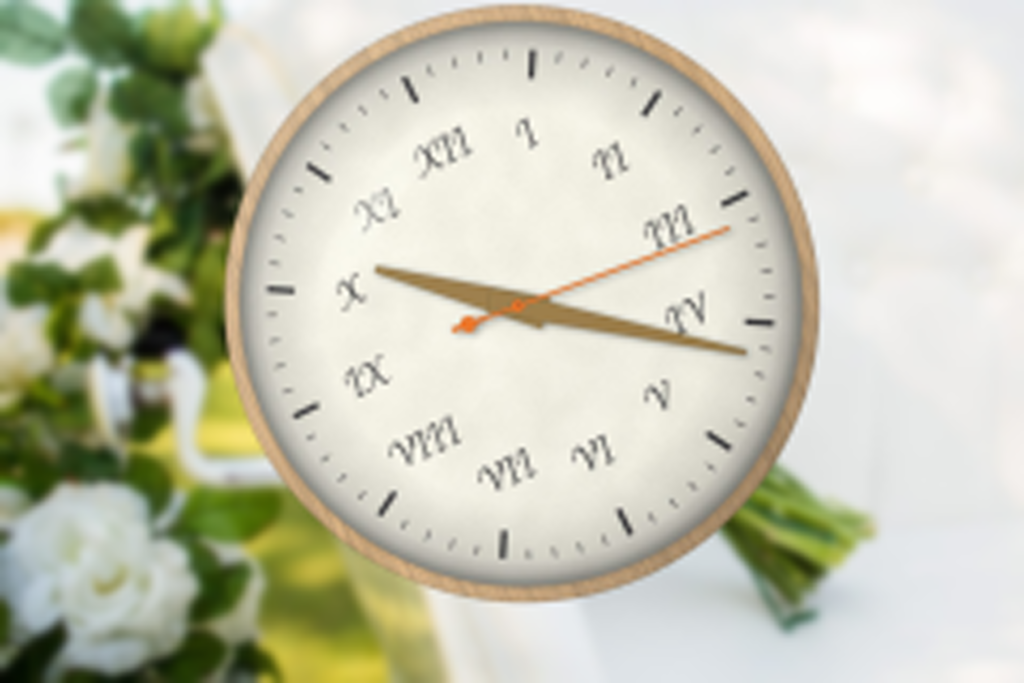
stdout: 10,21,16
